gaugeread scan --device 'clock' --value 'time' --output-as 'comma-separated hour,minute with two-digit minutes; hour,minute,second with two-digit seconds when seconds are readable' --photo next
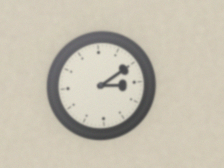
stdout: 3,10
